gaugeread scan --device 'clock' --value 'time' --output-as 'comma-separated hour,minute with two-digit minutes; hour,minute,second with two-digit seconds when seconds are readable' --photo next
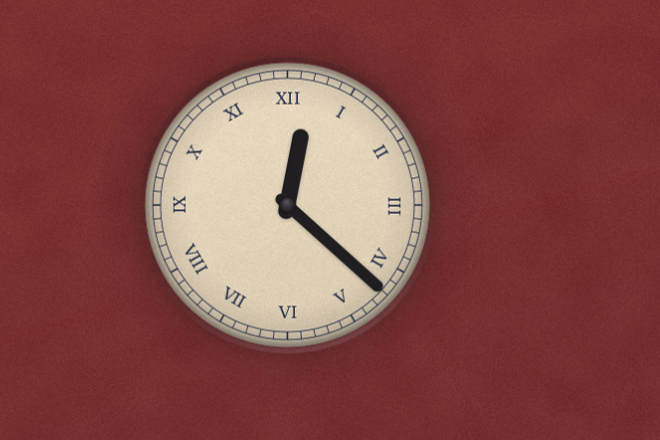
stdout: 12,22
